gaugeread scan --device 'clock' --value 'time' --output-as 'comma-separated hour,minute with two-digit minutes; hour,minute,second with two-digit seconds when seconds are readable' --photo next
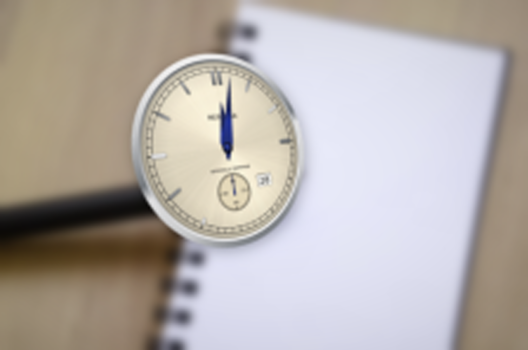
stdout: 12,02
